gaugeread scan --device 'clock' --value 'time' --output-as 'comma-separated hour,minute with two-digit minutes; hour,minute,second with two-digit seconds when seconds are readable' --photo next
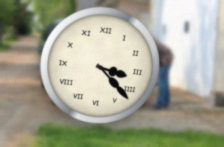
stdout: 3,22
